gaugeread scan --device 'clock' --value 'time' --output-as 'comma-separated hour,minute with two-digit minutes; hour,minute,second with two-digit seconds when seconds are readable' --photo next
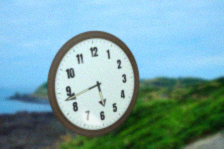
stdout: 5,43
